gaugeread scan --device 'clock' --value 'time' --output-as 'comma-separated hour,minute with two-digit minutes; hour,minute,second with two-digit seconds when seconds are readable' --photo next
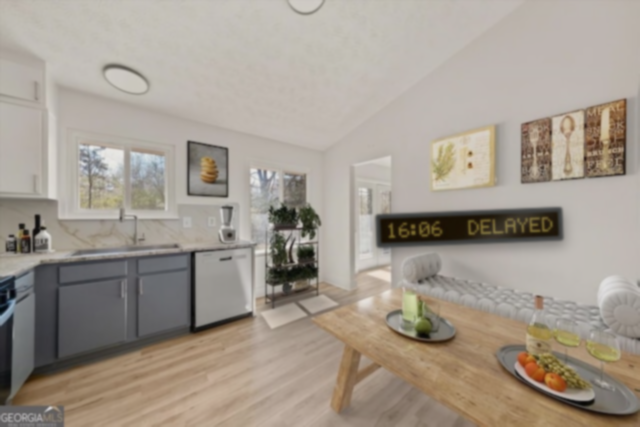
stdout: 16,06
